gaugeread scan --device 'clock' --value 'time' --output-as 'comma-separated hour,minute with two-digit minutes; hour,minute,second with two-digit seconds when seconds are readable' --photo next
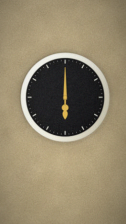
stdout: 6,00
